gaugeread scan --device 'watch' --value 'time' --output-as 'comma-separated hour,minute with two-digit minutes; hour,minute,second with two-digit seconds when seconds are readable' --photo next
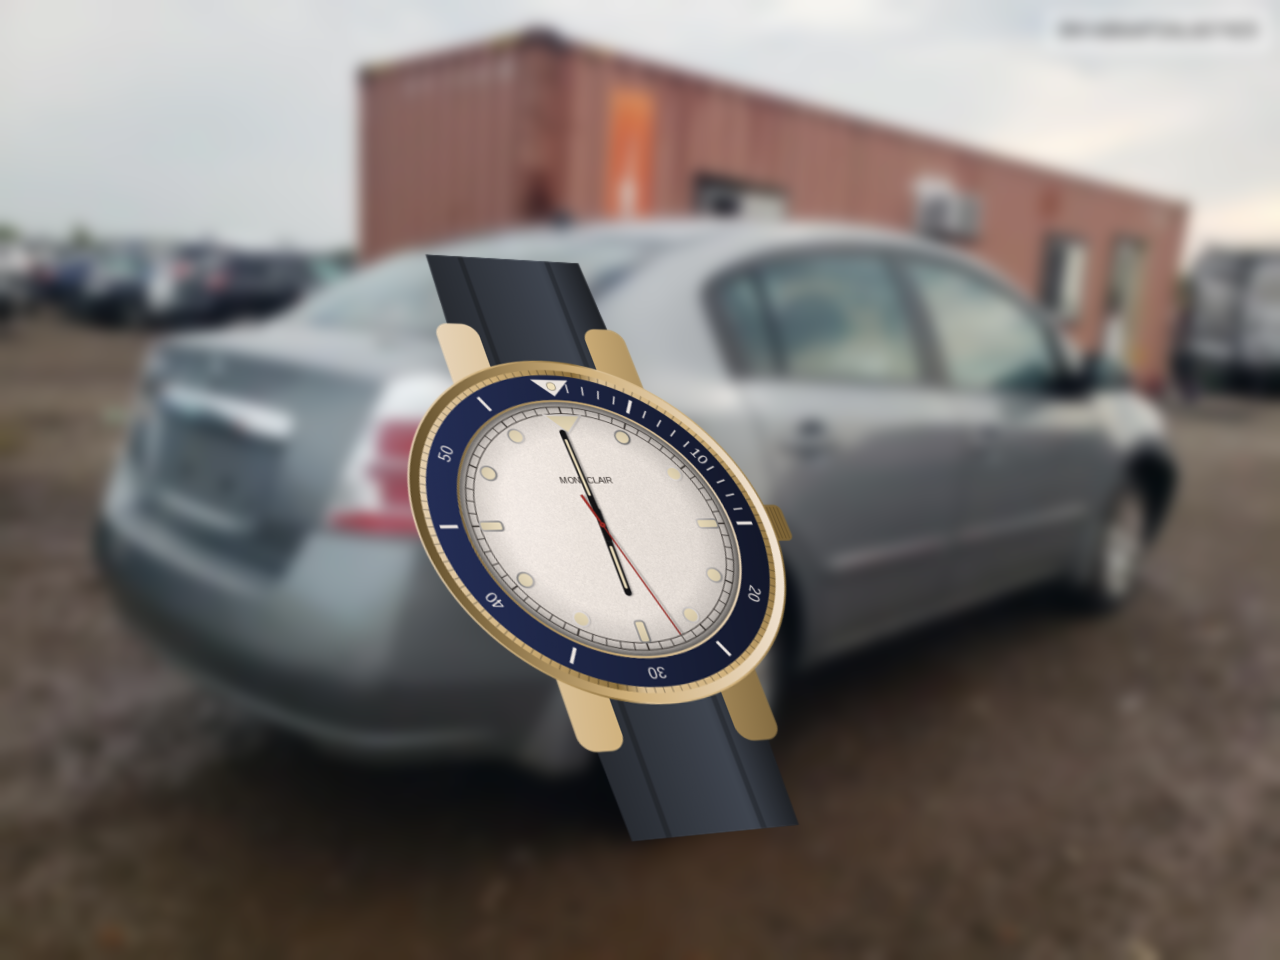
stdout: 5,59,27
